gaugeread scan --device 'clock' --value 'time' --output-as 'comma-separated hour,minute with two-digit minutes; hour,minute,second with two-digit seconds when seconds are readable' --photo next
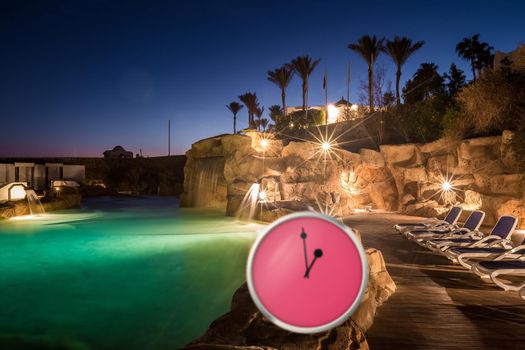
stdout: 12,59
